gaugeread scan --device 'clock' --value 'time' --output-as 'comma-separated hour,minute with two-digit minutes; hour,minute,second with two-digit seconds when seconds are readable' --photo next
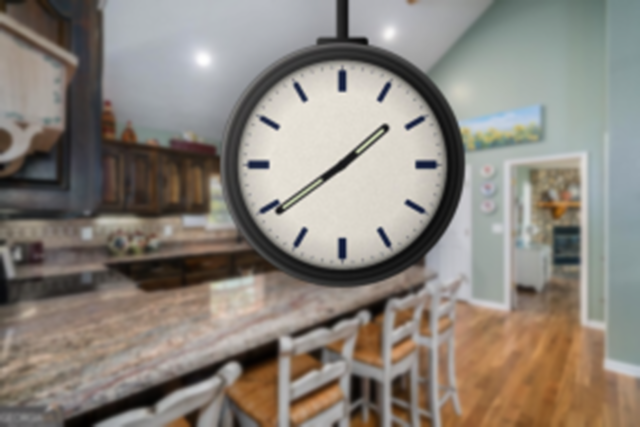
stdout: 1,39
